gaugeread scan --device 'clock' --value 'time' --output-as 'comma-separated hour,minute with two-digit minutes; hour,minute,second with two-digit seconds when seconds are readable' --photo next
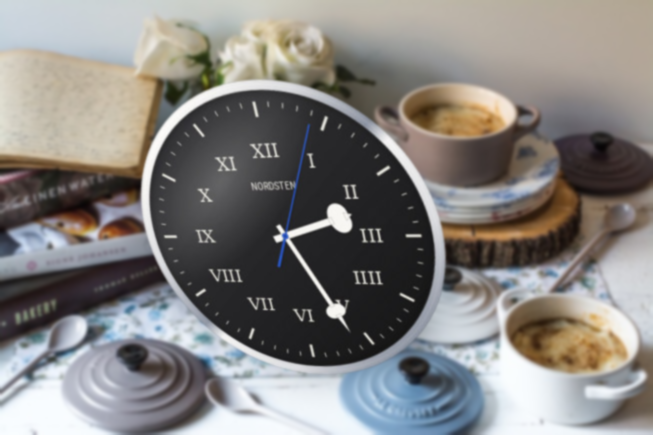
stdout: 2,26,04
